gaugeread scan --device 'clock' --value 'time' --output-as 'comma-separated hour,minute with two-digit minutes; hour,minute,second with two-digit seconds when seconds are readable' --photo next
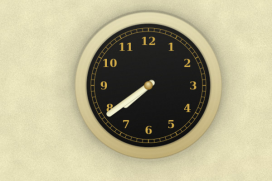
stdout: 7,39
